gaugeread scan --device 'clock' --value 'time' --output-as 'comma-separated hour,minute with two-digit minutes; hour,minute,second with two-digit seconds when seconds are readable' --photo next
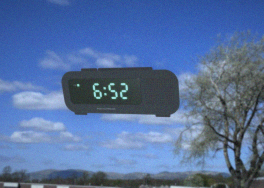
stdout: 6,52
